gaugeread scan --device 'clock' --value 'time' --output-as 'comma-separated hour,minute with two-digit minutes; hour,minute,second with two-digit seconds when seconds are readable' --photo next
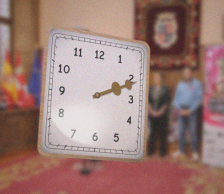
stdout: 2,11
